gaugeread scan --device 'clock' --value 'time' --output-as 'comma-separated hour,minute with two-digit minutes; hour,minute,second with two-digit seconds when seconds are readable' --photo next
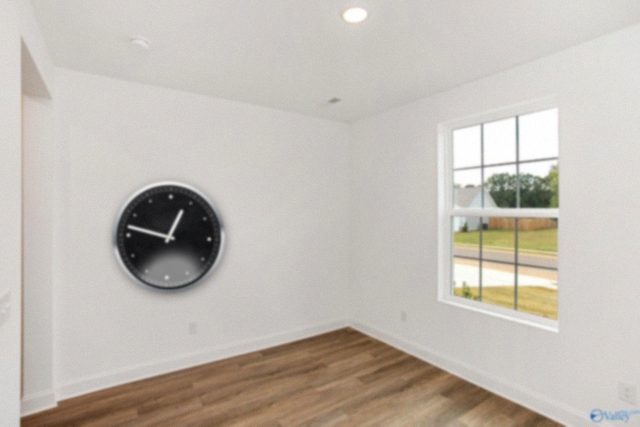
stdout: 12,47
